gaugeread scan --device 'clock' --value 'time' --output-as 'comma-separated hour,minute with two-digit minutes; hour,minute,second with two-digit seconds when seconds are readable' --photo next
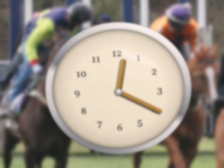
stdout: 12,20
